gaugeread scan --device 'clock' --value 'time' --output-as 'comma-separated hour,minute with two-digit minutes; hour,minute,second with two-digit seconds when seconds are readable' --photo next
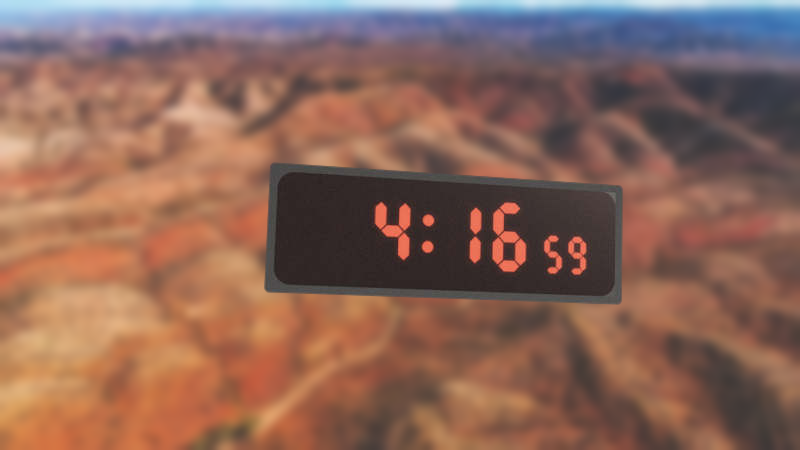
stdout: 4,16,59
